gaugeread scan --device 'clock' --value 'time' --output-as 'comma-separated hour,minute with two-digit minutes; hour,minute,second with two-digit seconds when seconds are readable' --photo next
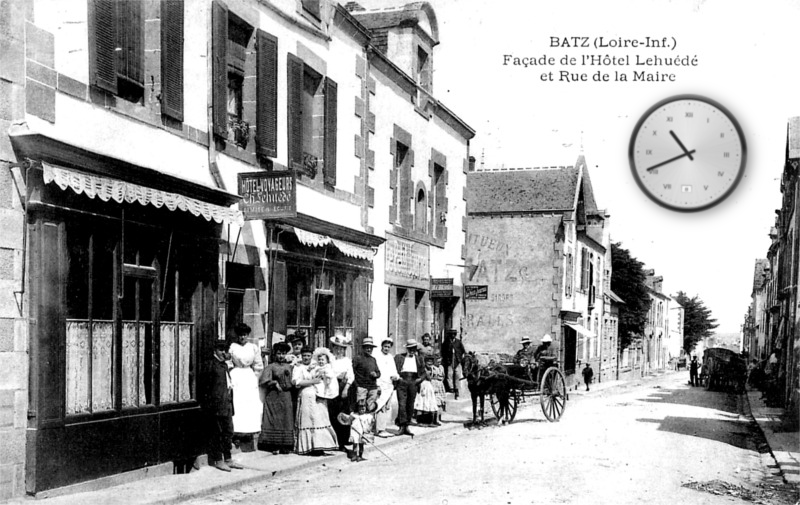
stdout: 10,41
